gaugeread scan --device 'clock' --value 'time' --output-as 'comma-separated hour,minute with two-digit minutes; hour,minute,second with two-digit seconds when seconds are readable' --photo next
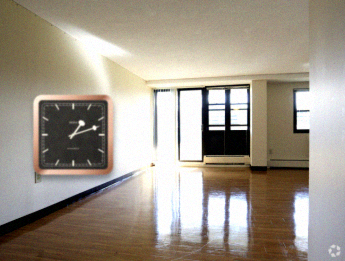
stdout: 1,12
